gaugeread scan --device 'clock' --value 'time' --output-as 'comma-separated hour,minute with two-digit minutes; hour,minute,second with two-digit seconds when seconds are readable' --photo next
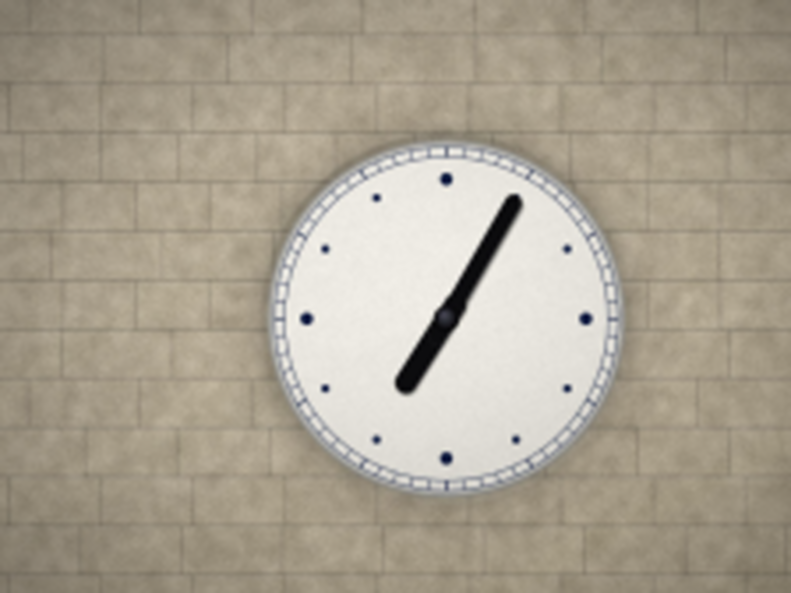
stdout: 7,05
